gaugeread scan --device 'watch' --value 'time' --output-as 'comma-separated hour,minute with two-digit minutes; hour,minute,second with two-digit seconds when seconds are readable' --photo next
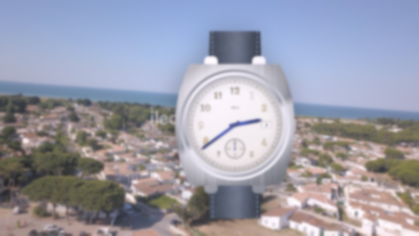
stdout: 2,39
